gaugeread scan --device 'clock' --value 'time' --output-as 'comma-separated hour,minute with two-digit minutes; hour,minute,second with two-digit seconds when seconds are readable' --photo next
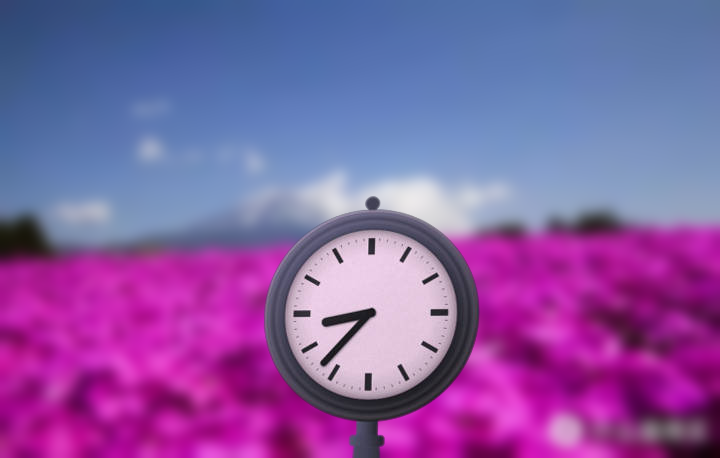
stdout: 8,37
